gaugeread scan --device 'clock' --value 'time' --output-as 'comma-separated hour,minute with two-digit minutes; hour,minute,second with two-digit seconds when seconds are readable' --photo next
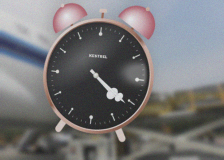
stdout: 4,21
